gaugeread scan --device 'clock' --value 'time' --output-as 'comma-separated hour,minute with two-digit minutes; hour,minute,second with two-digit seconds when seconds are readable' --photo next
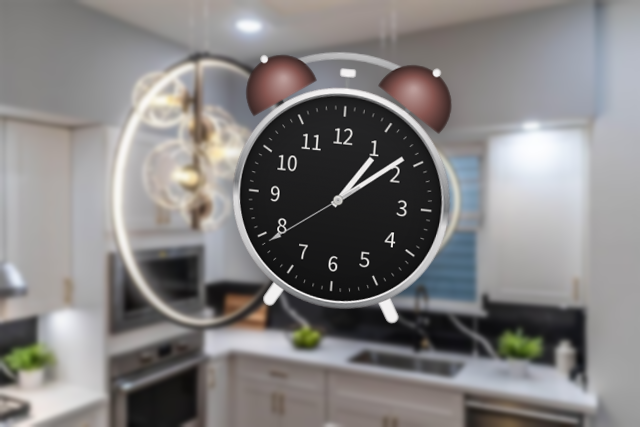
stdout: 1,08,39
